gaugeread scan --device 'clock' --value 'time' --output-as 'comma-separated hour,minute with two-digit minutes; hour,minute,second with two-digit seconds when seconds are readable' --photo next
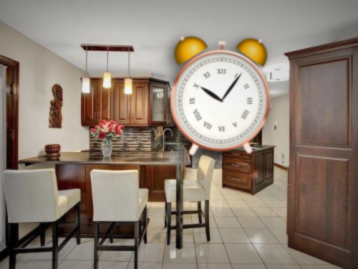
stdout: 10,06
